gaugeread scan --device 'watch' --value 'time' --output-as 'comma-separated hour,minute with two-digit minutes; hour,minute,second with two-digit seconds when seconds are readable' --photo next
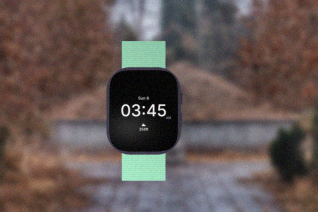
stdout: 3,45
